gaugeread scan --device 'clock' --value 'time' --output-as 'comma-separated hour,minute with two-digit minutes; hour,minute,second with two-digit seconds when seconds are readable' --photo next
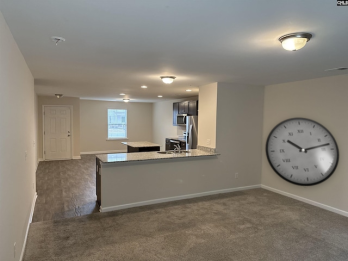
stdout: 10,13
